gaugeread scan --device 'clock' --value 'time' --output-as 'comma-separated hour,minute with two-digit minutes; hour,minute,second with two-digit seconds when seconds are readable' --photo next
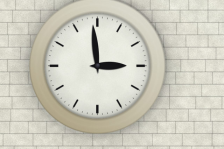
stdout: 2,59
